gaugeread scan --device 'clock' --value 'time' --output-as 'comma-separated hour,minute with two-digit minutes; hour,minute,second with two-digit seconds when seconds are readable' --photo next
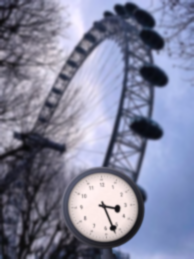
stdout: 3,27
